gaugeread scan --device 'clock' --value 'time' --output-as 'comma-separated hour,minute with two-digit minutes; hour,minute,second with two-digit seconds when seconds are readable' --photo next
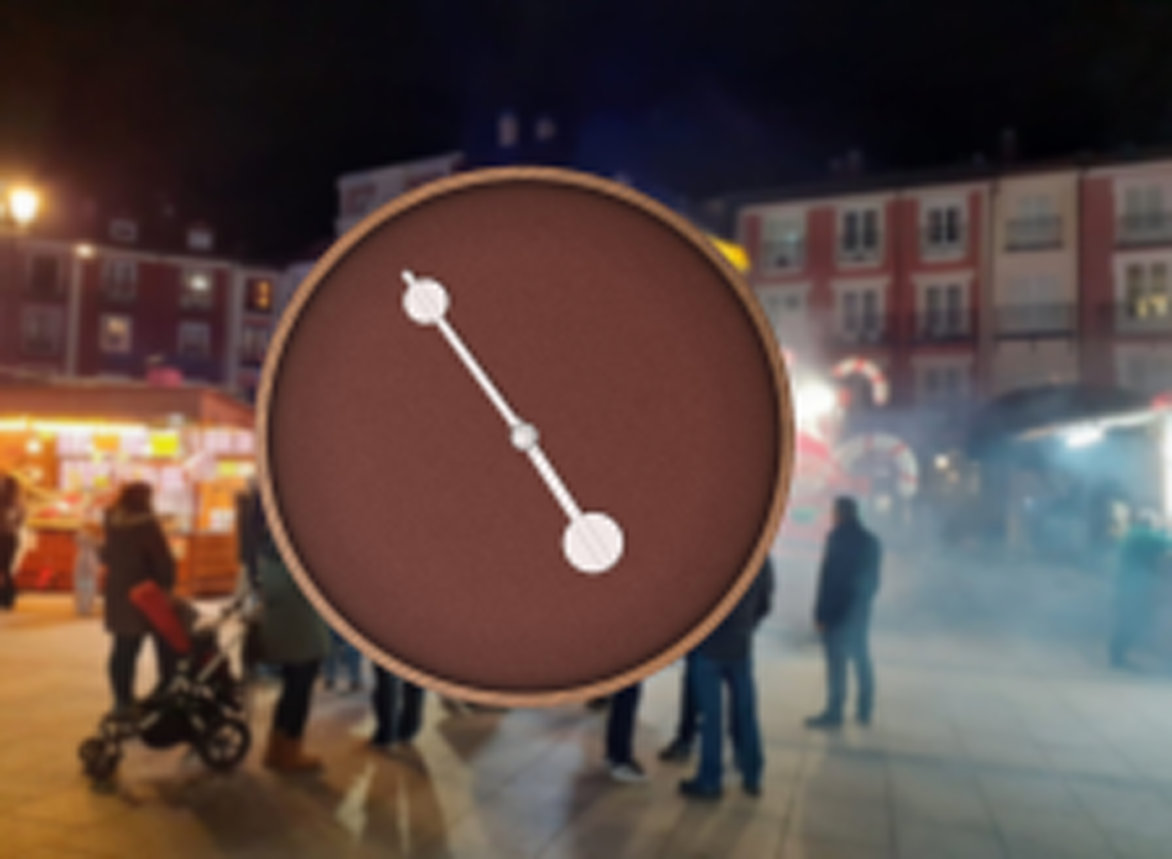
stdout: 4,54
